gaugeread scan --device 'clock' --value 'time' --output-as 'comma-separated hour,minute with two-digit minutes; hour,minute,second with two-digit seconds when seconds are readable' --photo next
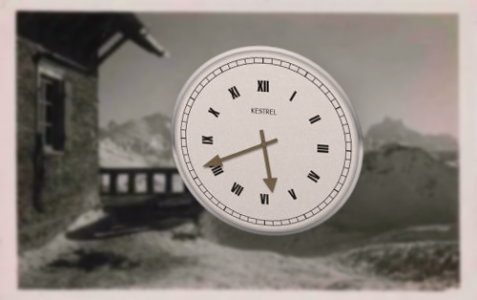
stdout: 5,41
